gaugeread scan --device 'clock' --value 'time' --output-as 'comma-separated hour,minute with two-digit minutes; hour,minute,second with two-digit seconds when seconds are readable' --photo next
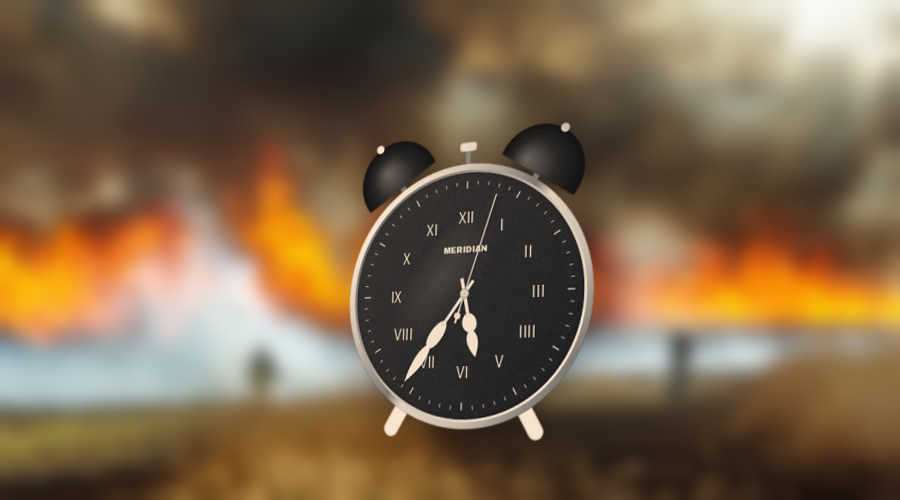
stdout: 5,36,03
